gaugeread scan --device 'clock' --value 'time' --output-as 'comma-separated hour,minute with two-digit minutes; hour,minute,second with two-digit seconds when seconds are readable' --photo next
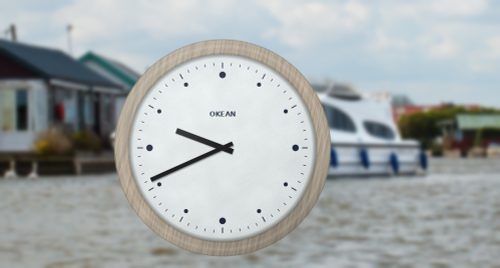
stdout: 9,41
